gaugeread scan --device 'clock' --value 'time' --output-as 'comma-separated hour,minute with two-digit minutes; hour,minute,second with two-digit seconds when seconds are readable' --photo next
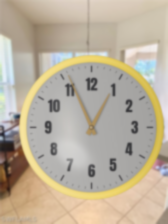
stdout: 12,56
